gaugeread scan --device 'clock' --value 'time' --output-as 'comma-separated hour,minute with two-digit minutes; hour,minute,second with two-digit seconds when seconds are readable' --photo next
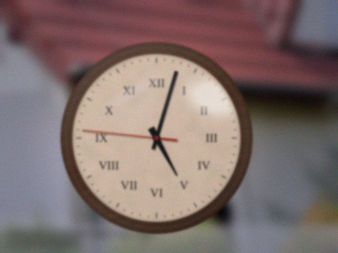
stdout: 5,02,46
